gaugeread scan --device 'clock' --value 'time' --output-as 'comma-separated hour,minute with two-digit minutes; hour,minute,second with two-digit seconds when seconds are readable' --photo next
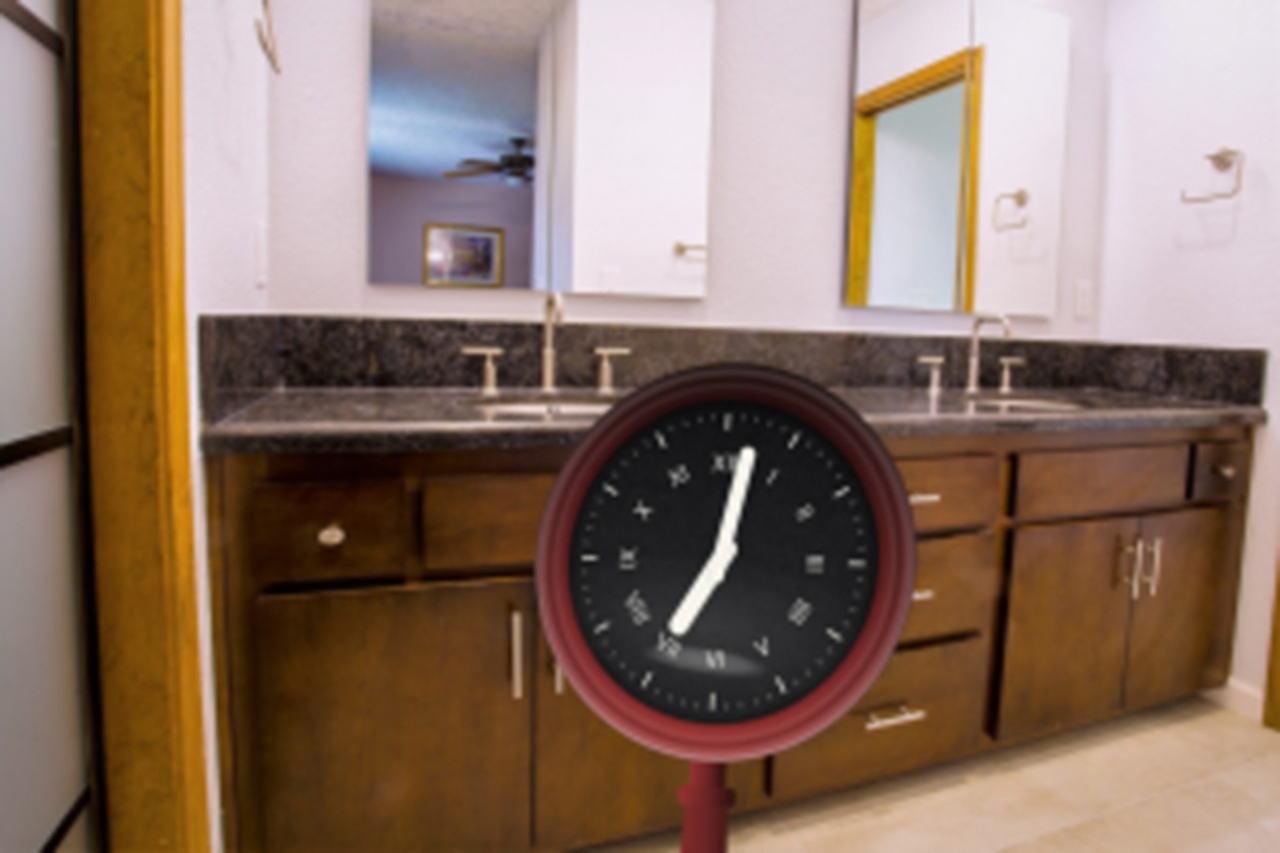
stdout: 7,02
